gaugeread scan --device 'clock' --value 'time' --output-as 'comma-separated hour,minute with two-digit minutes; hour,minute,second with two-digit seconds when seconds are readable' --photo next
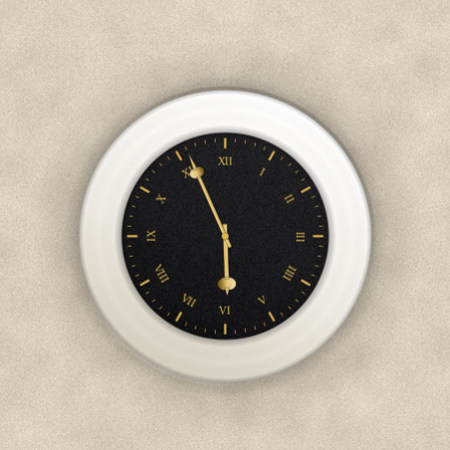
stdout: 5,56
